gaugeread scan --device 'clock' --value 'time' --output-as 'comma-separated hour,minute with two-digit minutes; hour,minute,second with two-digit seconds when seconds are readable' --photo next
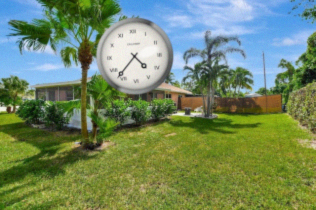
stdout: 4,37
